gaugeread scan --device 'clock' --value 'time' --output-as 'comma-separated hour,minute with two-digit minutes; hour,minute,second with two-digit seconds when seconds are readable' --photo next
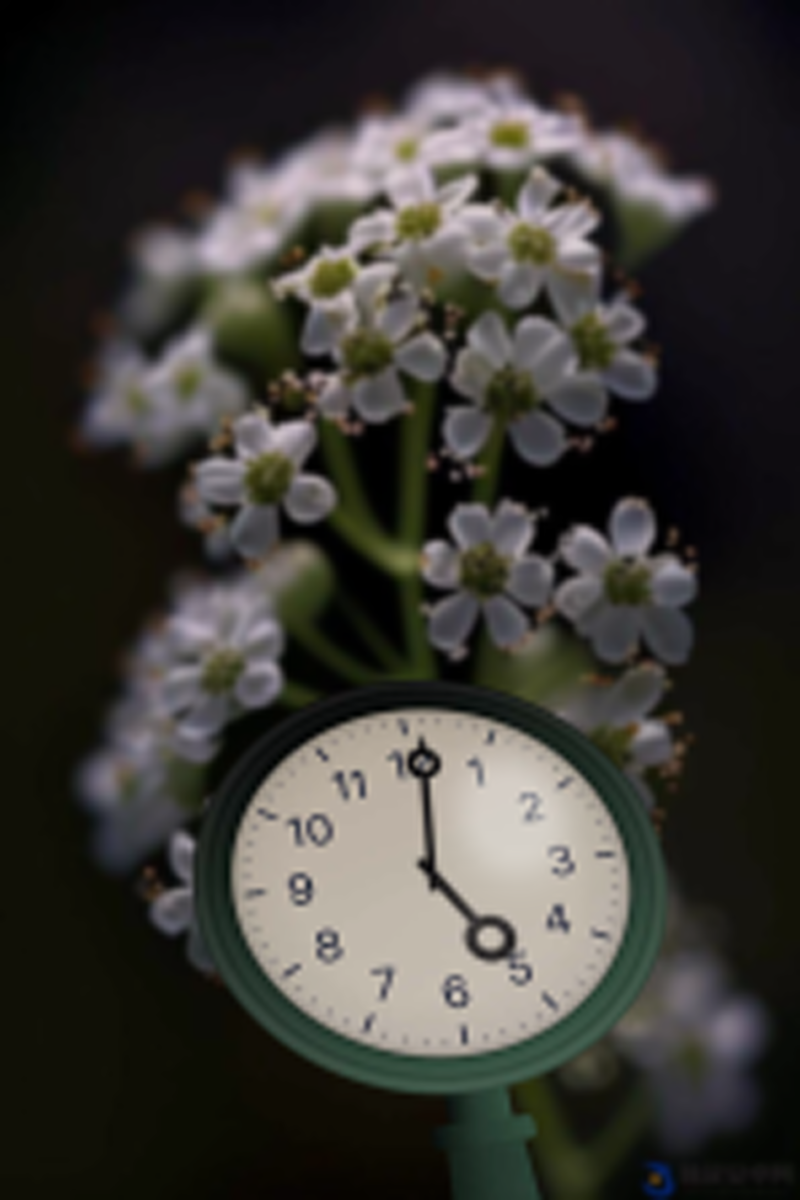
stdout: 5,01
